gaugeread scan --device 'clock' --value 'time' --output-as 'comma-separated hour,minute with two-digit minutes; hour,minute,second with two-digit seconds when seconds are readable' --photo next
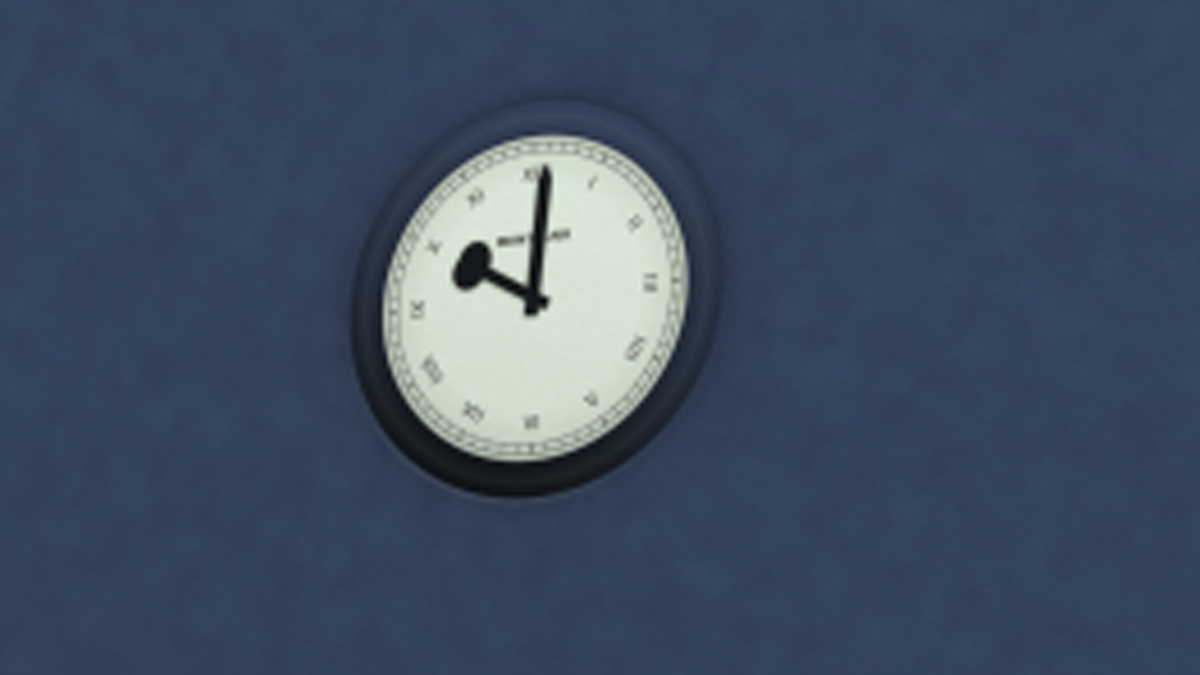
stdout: 10,01
